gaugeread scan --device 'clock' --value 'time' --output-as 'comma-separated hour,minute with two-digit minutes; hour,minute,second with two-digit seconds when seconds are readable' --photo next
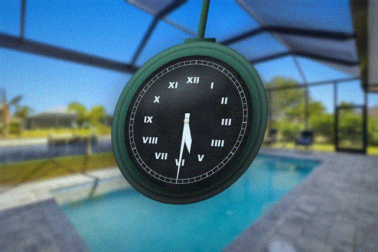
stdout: 5,30
